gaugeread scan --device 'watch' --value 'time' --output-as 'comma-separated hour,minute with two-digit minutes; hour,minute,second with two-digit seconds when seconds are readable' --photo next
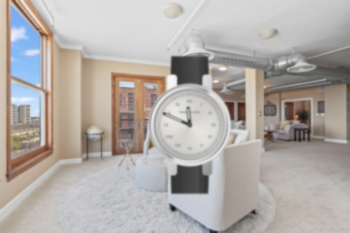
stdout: 11,49
